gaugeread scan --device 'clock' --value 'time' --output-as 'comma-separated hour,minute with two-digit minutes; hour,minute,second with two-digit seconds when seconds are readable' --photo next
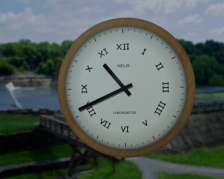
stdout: 10,41
